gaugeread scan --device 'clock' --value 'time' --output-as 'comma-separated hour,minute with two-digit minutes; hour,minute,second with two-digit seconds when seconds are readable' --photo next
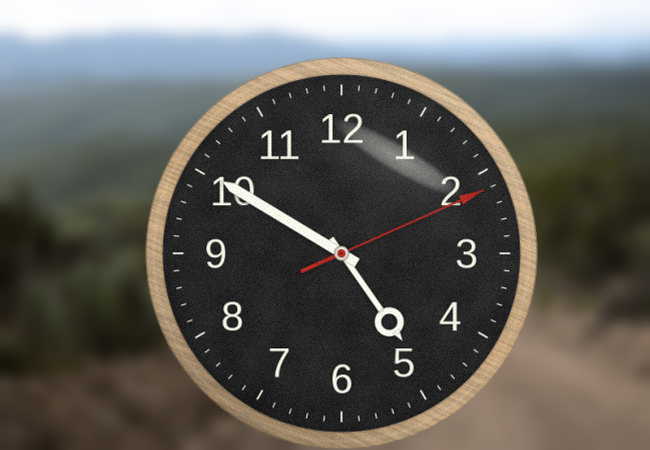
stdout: 4,50,11
